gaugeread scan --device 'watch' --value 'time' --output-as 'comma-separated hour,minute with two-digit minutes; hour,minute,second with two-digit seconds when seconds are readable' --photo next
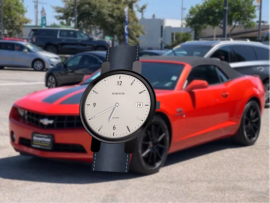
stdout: 6,40
